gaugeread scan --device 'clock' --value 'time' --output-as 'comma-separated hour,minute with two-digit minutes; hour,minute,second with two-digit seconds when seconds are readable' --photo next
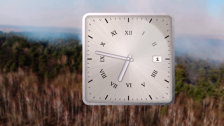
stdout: 6,47
